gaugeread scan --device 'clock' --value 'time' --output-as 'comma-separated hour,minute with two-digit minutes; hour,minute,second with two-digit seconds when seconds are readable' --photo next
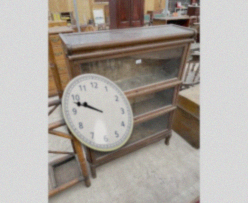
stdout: 9,48
